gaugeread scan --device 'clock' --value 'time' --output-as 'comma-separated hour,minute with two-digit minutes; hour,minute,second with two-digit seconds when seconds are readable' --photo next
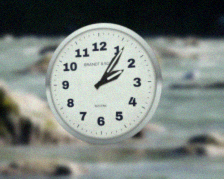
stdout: 2,06
